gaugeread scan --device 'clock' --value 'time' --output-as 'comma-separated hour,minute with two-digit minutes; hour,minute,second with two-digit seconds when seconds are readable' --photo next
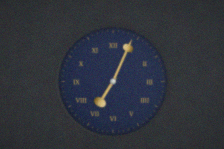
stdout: 7,04
